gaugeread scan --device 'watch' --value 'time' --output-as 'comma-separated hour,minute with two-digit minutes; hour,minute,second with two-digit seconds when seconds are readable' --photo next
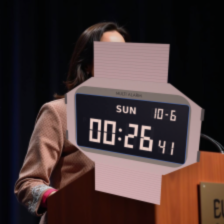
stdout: 0,26,41
